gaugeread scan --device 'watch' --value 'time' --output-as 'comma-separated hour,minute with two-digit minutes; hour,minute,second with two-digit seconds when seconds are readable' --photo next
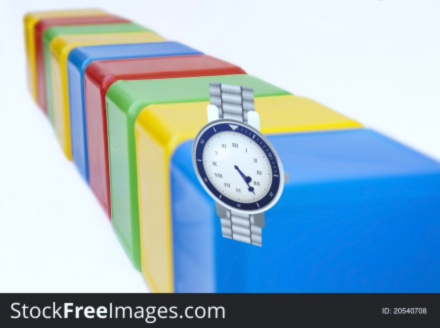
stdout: 4,24
